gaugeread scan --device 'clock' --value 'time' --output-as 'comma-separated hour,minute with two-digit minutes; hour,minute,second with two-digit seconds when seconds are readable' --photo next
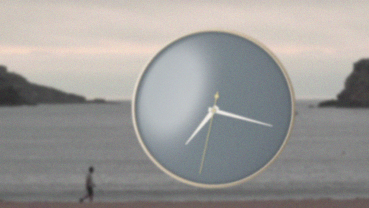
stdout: 7,17,32
